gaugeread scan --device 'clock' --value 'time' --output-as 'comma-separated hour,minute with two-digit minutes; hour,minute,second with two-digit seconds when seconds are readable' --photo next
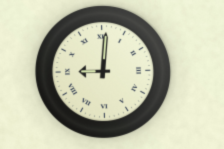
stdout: 9,01
